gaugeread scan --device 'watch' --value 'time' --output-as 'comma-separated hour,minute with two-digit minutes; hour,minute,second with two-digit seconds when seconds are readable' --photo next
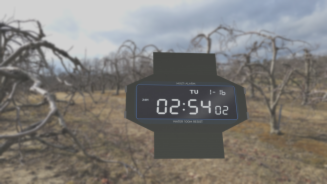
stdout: 2,54,02
